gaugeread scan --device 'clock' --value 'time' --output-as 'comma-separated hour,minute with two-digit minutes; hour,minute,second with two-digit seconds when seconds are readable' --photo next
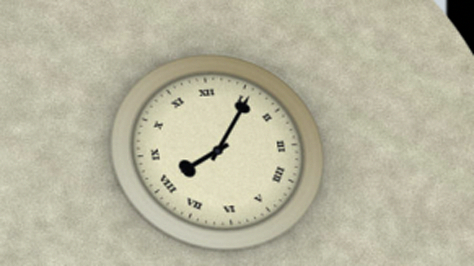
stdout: 8,06
